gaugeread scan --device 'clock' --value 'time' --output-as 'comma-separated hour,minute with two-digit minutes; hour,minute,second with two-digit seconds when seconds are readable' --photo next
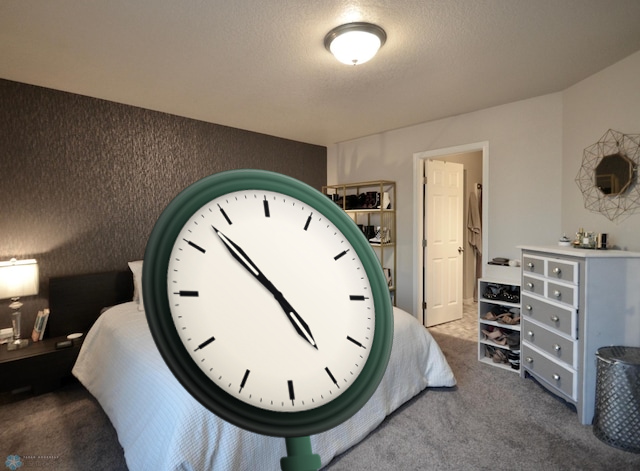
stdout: 4,53
